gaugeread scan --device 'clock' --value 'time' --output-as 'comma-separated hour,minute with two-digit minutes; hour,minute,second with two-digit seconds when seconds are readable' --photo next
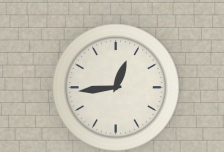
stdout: 12,44
